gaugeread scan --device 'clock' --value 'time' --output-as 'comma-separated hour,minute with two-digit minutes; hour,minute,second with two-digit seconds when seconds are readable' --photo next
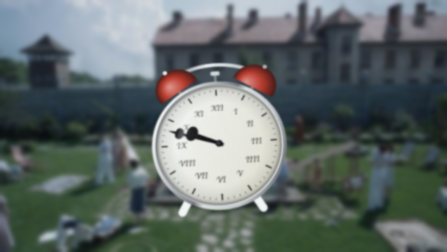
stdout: 9,48
